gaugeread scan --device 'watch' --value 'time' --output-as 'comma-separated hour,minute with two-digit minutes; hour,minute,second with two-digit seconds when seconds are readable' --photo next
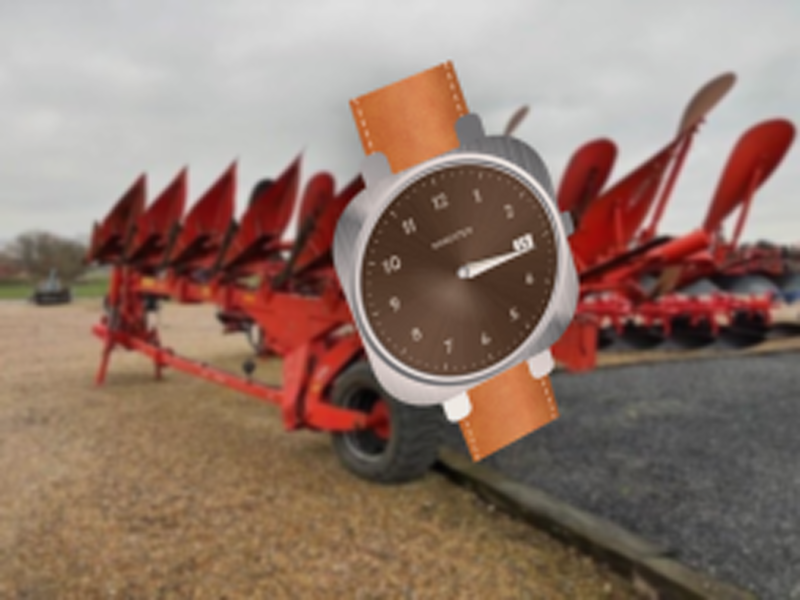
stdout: 3,16
